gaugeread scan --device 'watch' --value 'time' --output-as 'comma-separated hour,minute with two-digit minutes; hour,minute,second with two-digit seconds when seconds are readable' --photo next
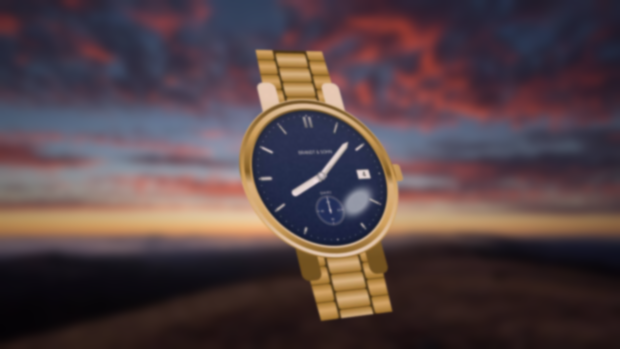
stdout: 8,08
